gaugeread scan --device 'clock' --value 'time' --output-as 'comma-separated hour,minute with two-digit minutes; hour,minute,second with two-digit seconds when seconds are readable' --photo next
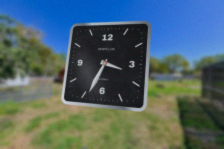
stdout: 3,34
